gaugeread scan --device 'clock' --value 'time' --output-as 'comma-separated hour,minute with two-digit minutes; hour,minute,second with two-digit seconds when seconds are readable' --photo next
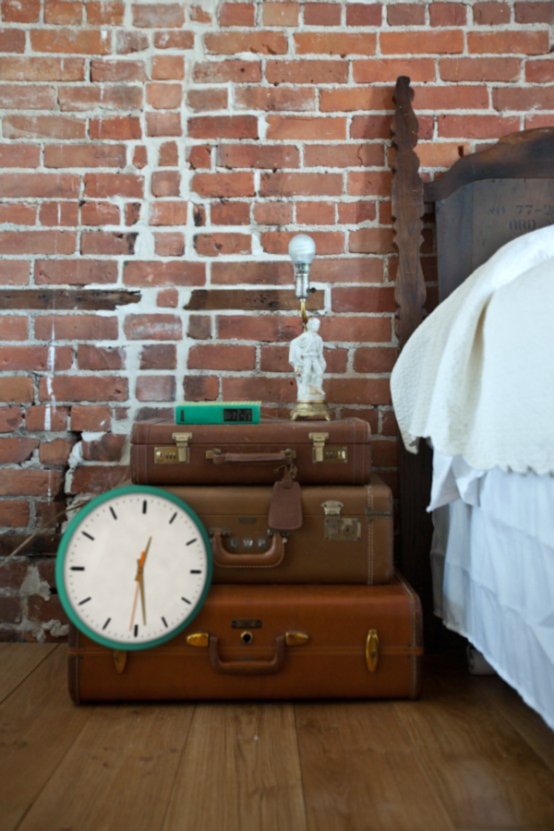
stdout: 12,28,31
